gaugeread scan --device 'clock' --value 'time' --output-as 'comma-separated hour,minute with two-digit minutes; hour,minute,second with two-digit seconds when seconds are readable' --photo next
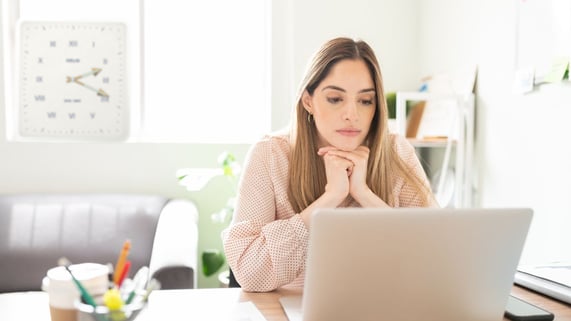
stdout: 2,19
